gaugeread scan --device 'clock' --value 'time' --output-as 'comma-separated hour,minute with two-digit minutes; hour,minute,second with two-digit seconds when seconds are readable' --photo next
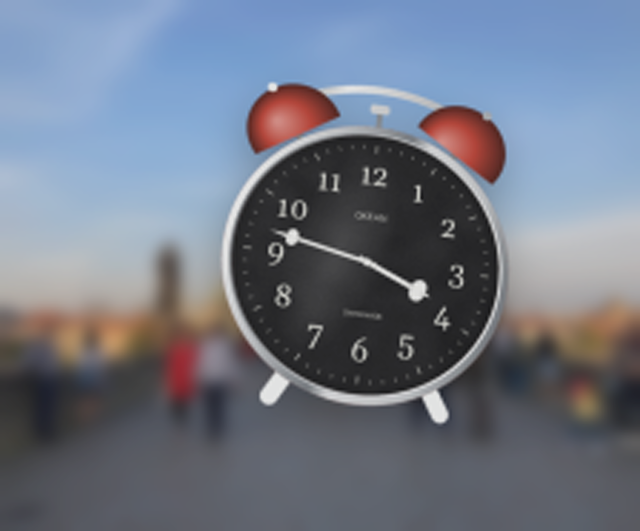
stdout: 3,47
